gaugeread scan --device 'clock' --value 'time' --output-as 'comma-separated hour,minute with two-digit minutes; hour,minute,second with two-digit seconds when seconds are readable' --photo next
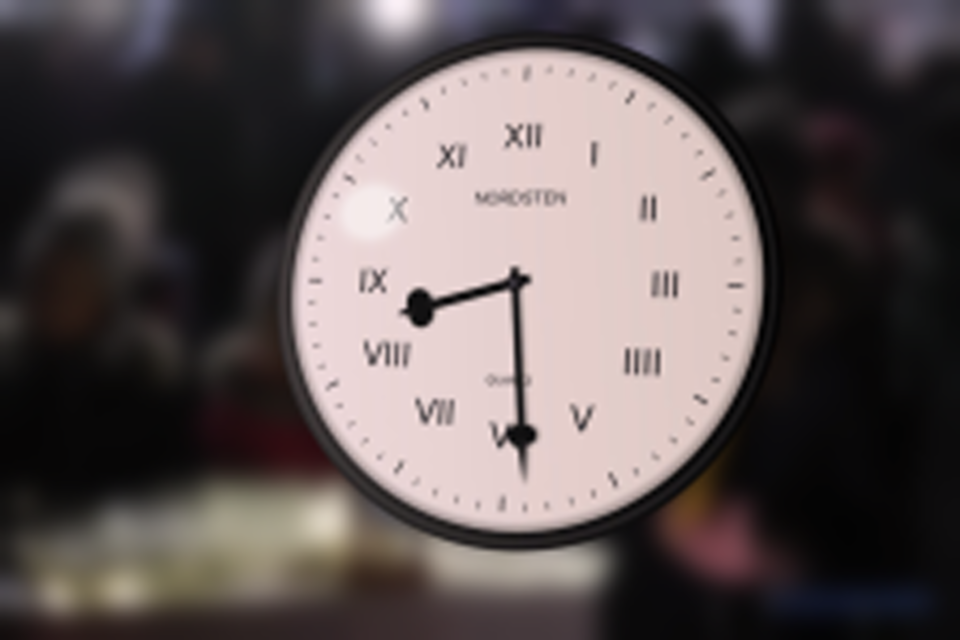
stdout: 8,29
